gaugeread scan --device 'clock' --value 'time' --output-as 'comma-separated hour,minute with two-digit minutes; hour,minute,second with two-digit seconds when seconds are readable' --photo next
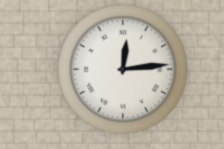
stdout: 12,14
